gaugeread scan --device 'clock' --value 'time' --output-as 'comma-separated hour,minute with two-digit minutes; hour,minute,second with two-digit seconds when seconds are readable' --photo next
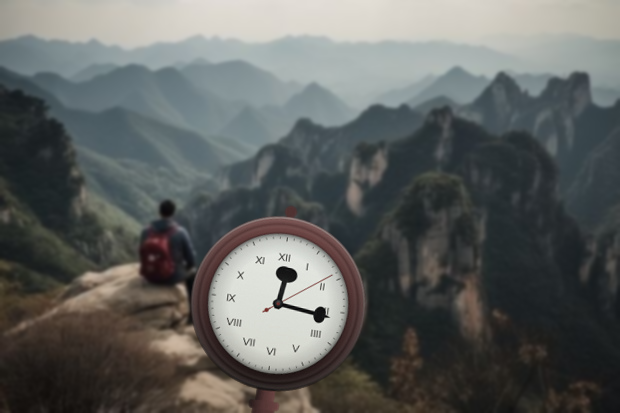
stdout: 12,16,09
